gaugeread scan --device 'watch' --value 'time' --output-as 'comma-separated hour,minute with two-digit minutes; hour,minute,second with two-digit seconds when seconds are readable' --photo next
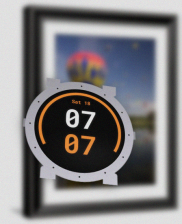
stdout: 7,07
